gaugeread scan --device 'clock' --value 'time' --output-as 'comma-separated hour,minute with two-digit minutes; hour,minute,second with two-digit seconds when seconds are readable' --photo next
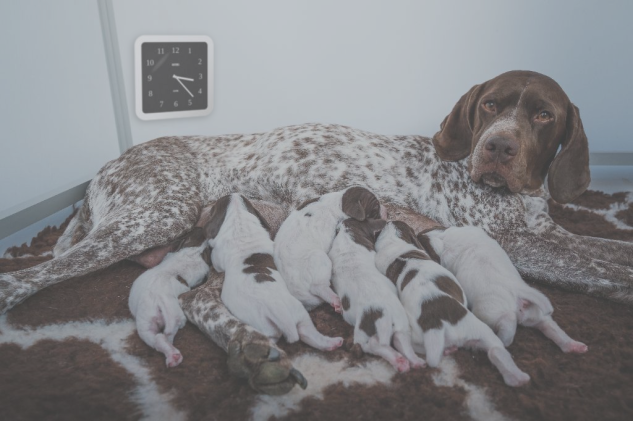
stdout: 3,23
